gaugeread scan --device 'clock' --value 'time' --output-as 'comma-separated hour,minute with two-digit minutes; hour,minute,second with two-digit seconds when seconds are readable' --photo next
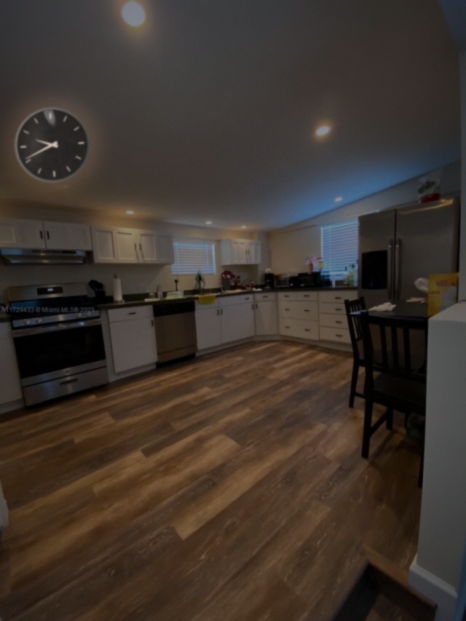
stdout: 9,41
